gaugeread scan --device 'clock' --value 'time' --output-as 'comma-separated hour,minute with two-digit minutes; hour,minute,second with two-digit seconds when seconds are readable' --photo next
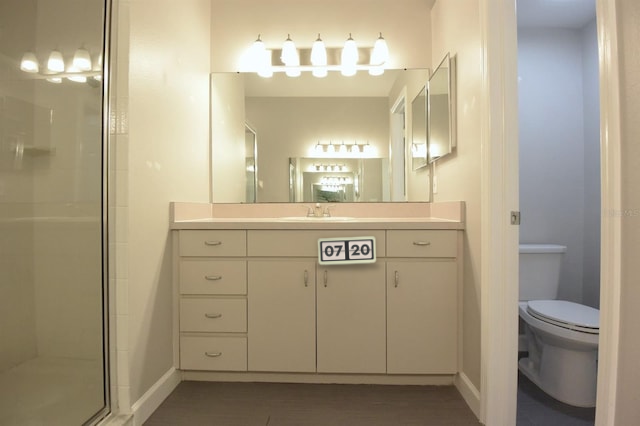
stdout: 7,20
